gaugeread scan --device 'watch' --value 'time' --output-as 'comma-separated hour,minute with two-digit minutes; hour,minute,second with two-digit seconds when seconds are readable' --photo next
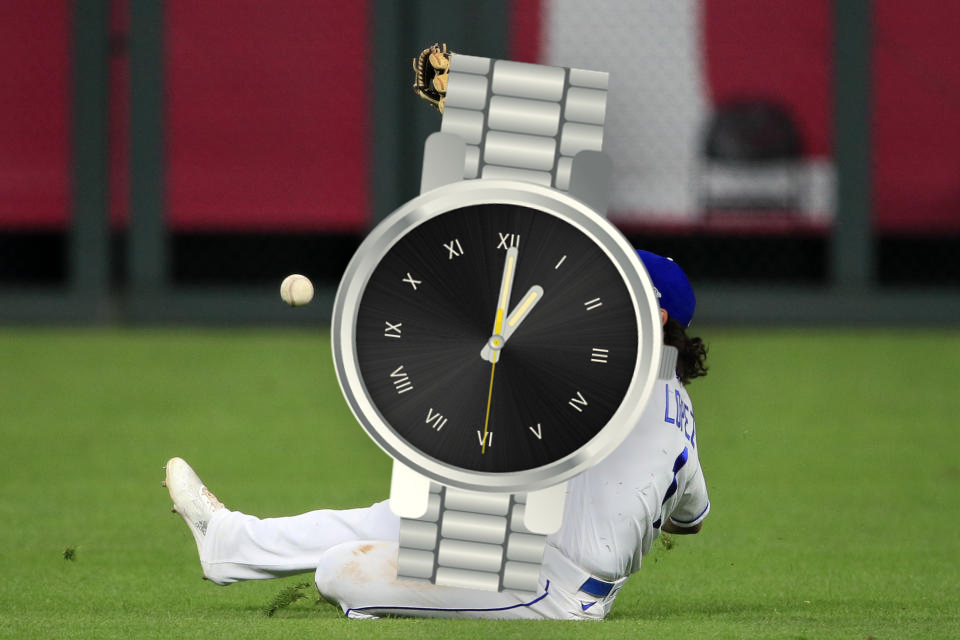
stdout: 1,00,30
